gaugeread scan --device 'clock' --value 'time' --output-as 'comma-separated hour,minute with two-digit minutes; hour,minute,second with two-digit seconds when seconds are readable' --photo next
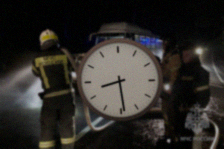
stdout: 8,29
